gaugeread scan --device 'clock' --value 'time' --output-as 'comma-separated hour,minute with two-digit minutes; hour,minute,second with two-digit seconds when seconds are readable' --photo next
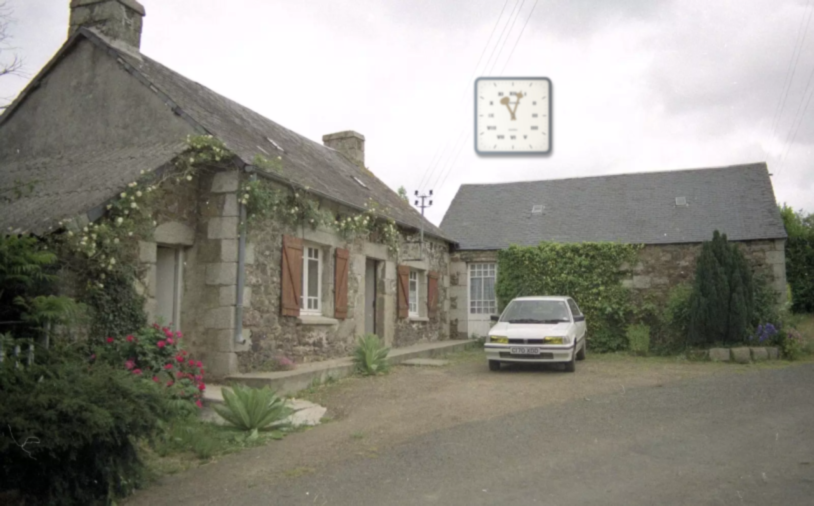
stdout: 11,03
